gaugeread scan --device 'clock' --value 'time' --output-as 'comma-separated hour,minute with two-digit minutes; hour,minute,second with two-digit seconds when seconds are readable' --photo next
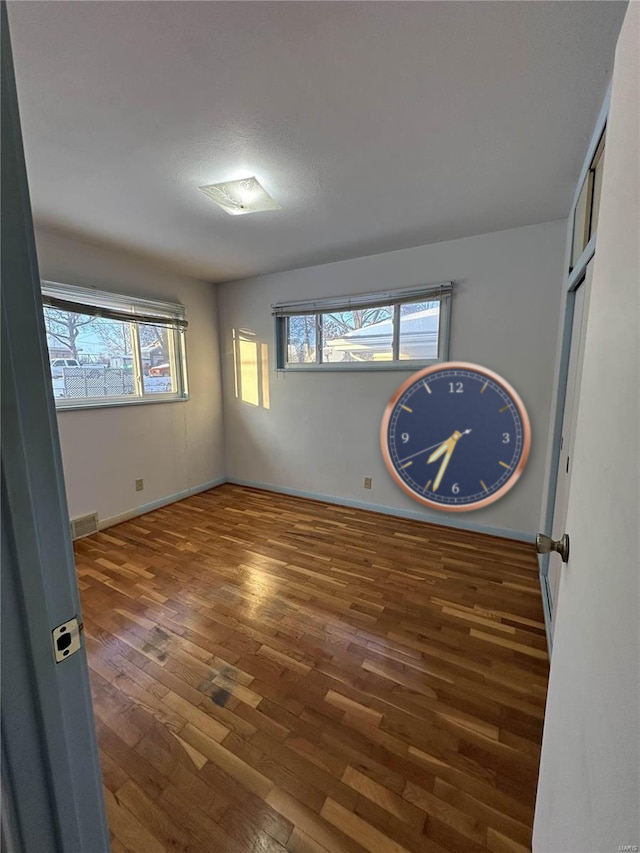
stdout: 7,33,41
